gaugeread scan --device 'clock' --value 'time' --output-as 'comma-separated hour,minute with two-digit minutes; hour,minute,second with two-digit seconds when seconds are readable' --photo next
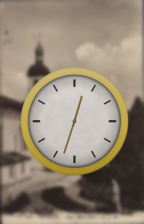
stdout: 12,33
